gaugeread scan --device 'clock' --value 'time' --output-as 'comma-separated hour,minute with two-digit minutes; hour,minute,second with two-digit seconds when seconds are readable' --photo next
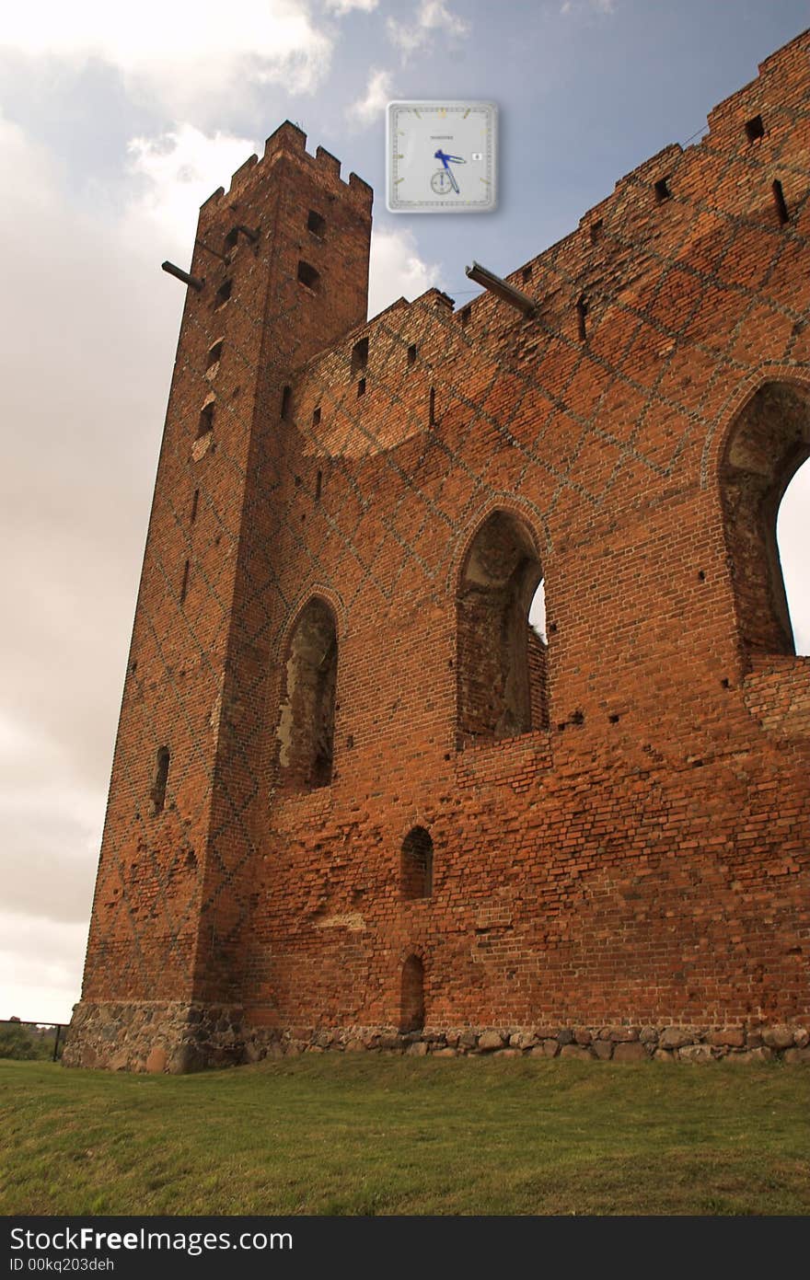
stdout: 3,26
